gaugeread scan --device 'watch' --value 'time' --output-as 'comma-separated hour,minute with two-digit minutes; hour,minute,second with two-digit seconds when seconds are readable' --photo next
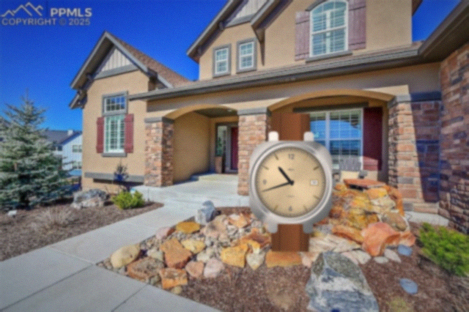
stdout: 10,42
